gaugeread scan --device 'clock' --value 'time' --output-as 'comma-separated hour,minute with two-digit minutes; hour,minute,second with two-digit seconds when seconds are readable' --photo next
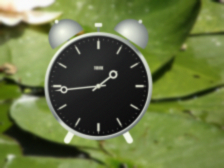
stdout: 1,44
